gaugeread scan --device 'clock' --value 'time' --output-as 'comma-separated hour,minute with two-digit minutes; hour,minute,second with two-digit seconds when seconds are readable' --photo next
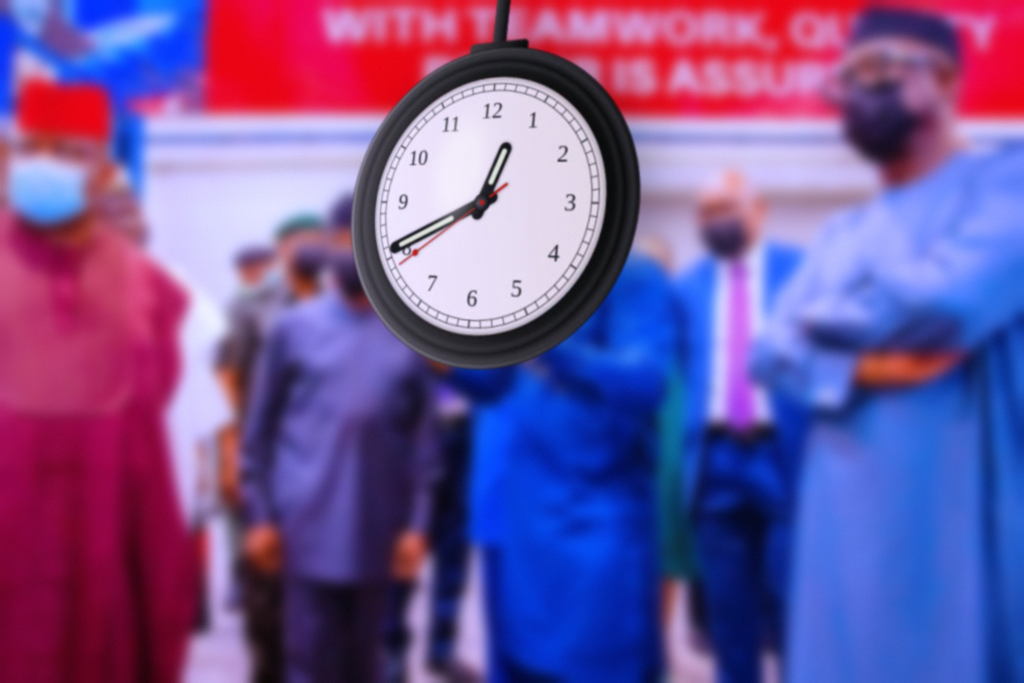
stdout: 12,40,39
